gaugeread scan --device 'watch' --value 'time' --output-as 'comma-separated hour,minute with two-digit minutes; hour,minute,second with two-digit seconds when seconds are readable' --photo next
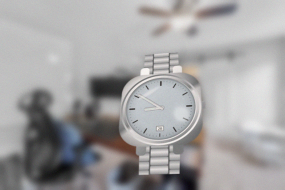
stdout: 8,51
